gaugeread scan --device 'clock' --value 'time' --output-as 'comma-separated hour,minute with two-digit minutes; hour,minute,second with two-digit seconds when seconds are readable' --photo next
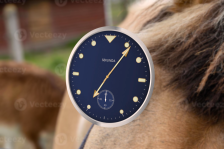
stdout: 7,06
